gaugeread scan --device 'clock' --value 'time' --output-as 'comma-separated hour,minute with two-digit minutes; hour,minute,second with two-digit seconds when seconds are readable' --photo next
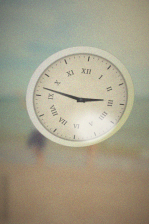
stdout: 2,47
